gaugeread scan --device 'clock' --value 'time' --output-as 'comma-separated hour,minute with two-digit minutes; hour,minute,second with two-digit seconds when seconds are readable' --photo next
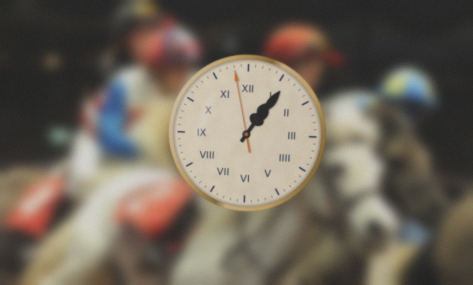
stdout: 1,05,58
